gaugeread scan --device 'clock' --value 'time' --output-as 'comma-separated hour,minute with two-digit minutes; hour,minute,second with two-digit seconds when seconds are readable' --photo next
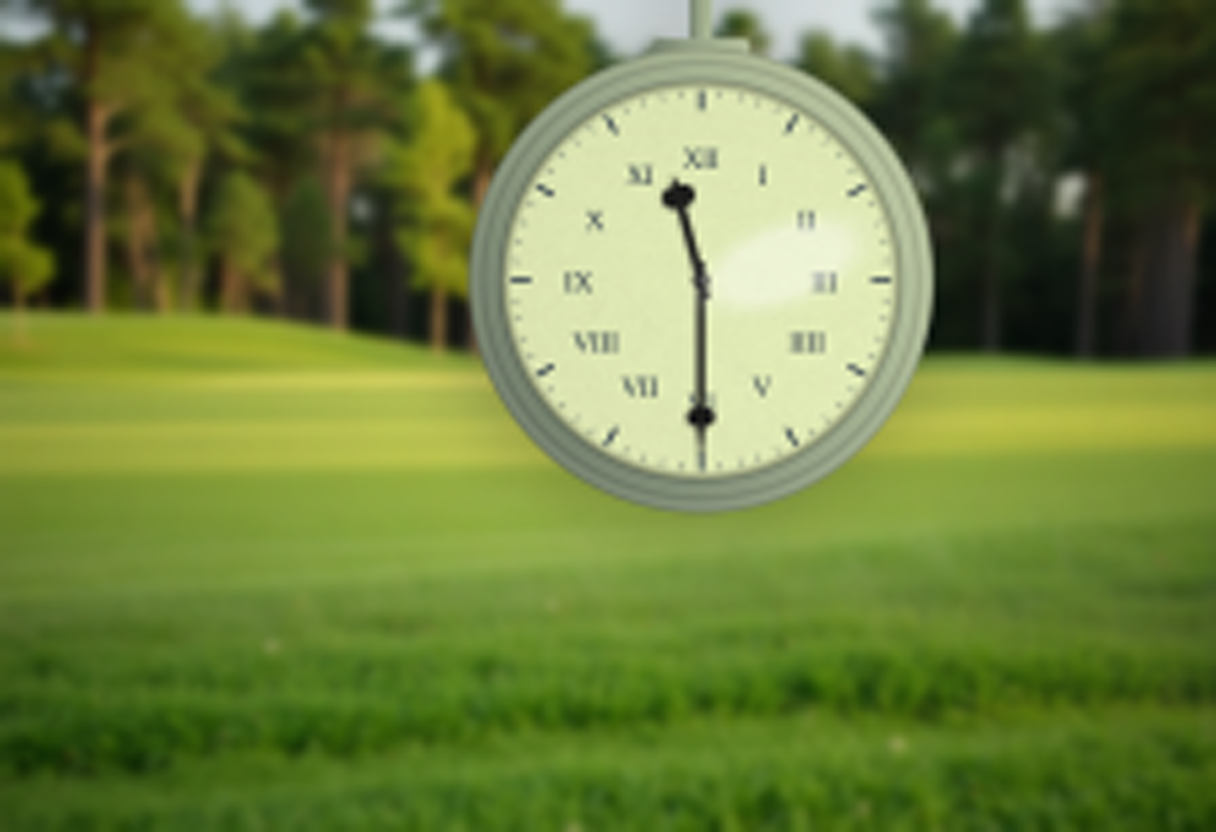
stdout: 11,30
